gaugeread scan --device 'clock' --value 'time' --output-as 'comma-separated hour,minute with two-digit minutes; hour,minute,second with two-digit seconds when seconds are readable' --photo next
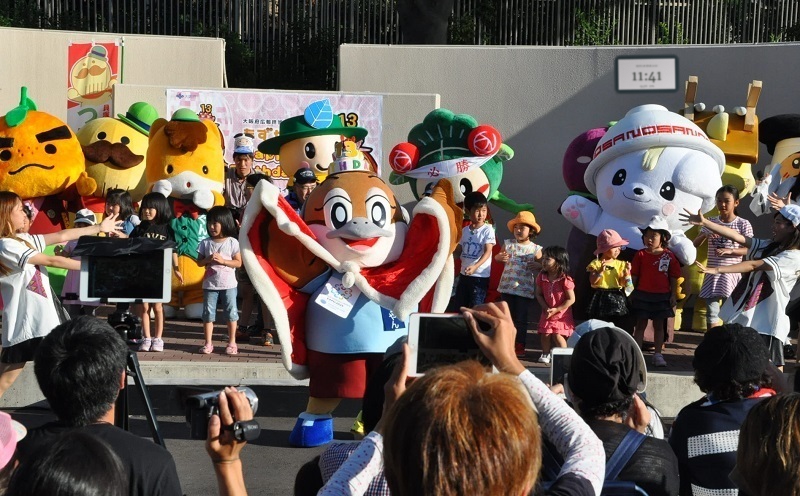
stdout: 11,41
